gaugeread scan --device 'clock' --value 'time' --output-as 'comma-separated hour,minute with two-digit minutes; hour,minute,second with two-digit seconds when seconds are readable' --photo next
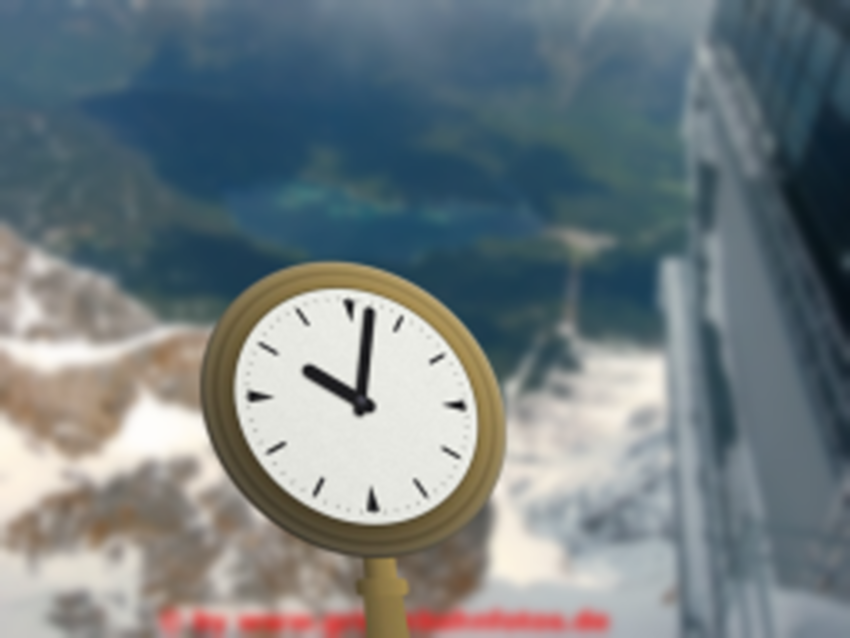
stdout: 10,02
